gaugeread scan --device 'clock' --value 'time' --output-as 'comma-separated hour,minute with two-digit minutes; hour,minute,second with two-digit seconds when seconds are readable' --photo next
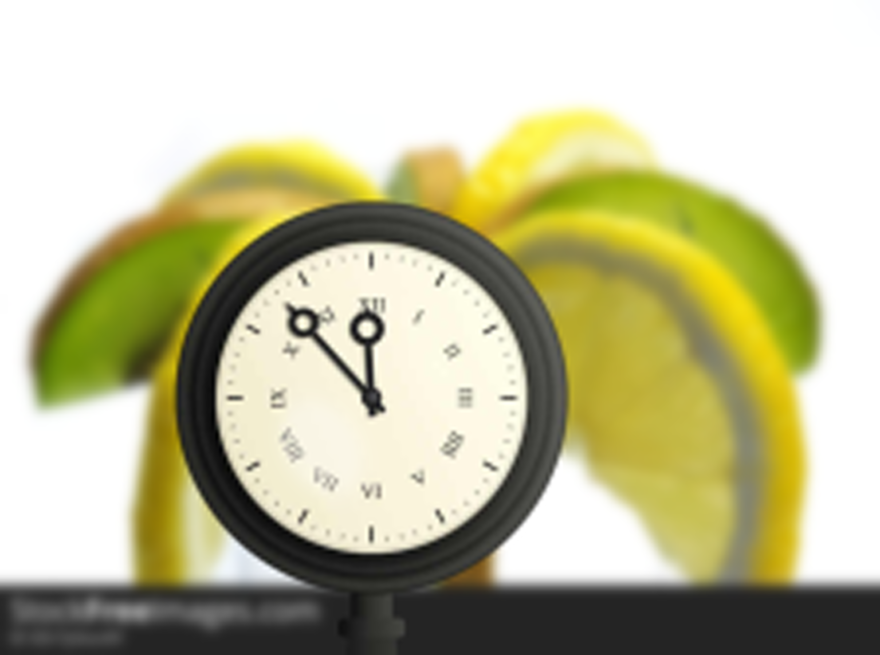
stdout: 11,53
